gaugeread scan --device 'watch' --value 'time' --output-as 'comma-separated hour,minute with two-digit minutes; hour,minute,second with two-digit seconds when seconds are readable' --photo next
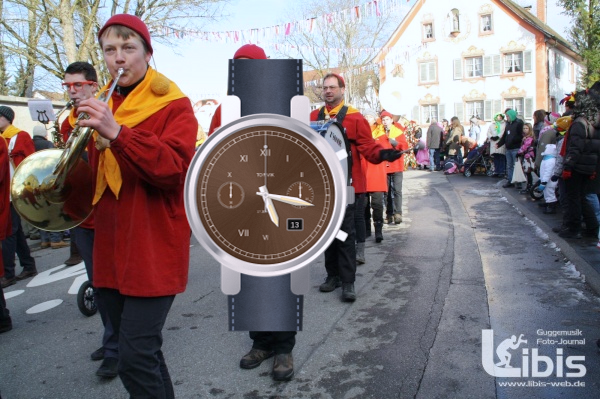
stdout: 5,17
